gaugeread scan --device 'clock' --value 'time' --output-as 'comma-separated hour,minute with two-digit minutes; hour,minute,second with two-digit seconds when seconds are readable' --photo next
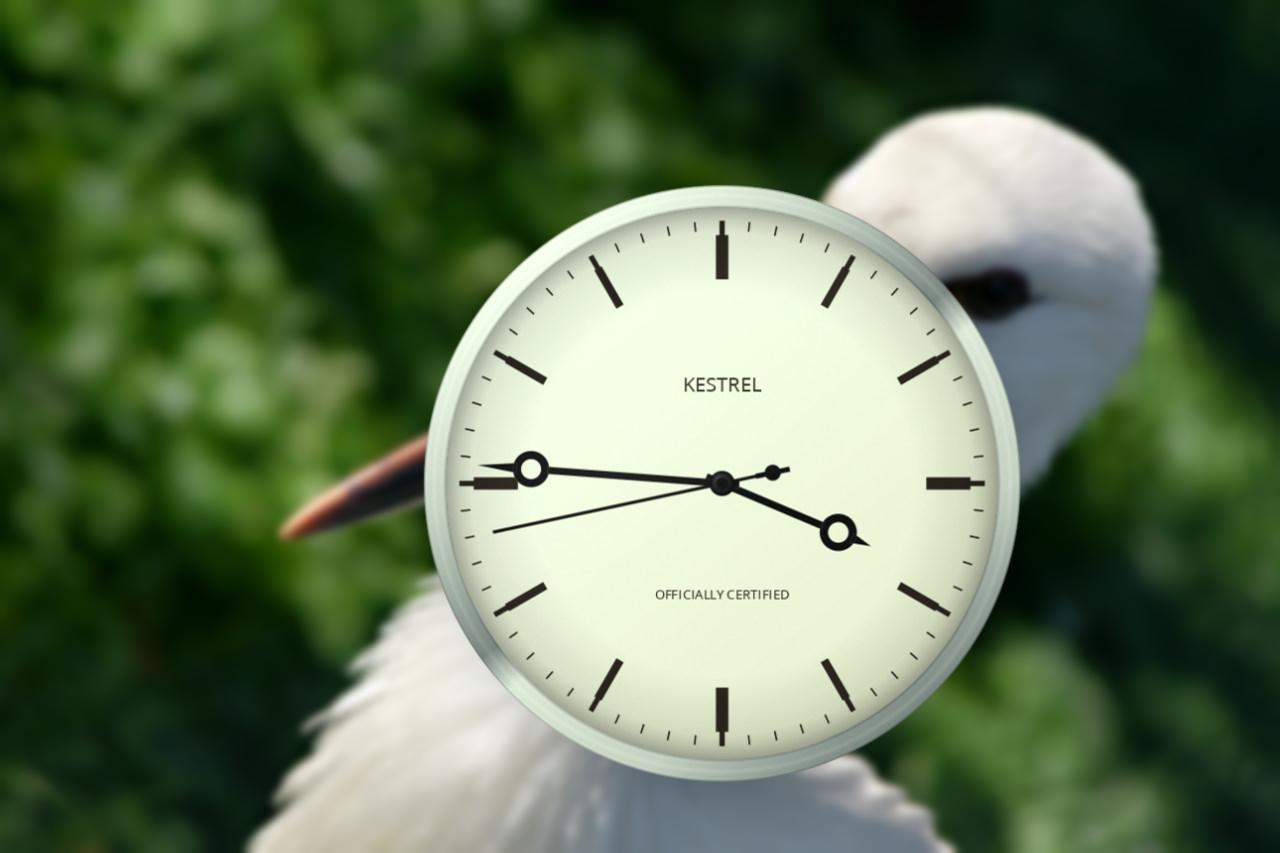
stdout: 3,45,43
